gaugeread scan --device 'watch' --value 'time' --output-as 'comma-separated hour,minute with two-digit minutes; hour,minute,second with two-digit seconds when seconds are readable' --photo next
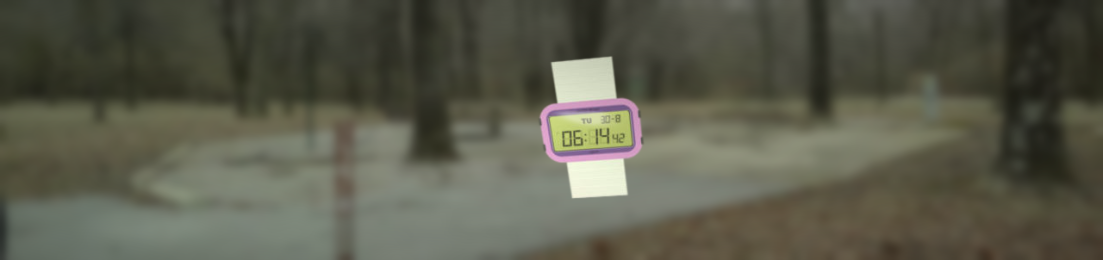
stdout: 6,14,42
